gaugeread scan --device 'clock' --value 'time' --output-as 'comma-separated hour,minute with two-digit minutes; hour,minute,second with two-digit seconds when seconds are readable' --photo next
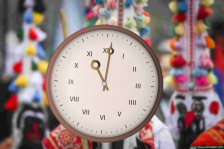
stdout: 11,01
